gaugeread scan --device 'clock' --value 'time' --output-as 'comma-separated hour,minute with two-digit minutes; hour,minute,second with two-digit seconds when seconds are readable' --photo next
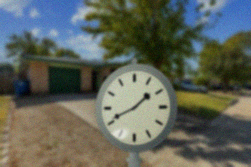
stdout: 1,41
